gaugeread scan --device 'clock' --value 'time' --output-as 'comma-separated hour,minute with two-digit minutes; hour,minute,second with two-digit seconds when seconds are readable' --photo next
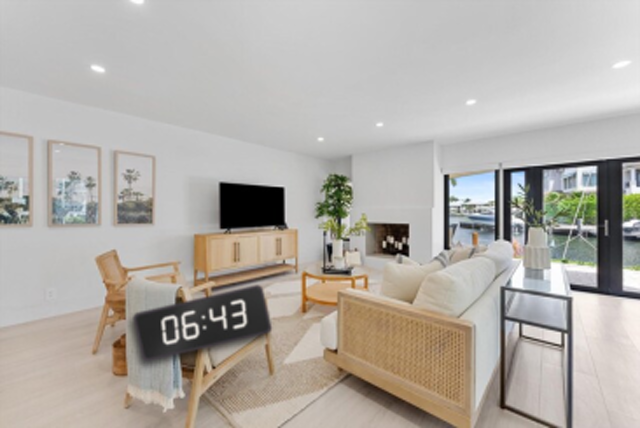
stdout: 6,43
